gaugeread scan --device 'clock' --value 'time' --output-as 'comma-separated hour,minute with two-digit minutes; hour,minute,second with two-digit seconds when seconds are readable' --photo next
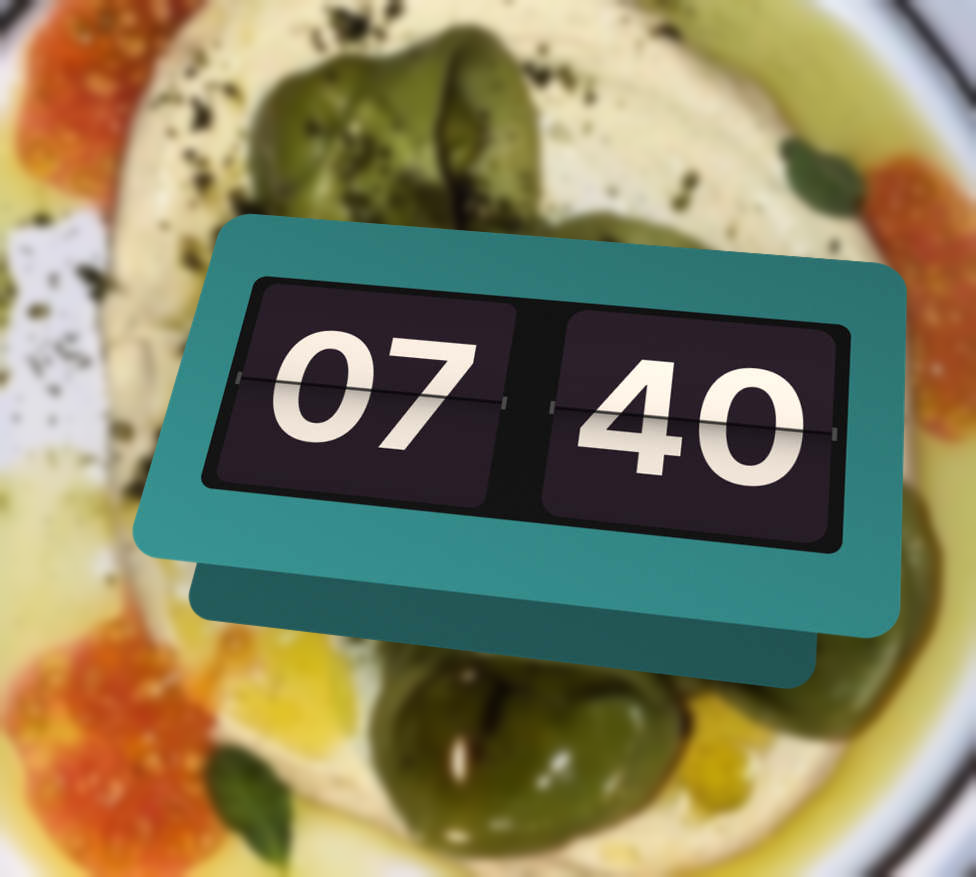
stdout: 7,40
